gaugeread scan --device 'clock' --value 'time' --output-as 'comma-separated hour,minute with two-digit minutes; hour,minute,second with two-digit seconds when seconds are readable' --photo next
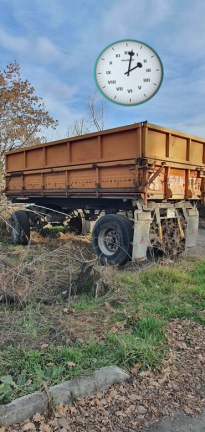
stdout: 2,02
